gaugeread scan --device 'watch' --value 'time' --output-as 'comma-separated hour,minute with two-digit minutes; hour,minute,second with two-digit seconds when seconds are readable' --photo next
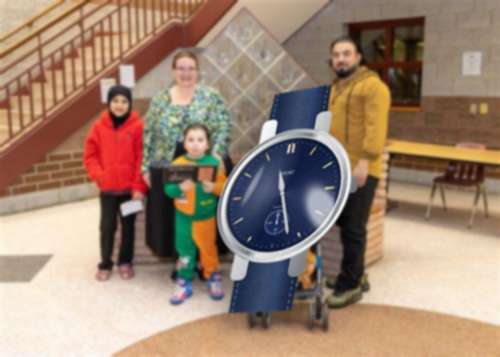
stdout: 11,27
